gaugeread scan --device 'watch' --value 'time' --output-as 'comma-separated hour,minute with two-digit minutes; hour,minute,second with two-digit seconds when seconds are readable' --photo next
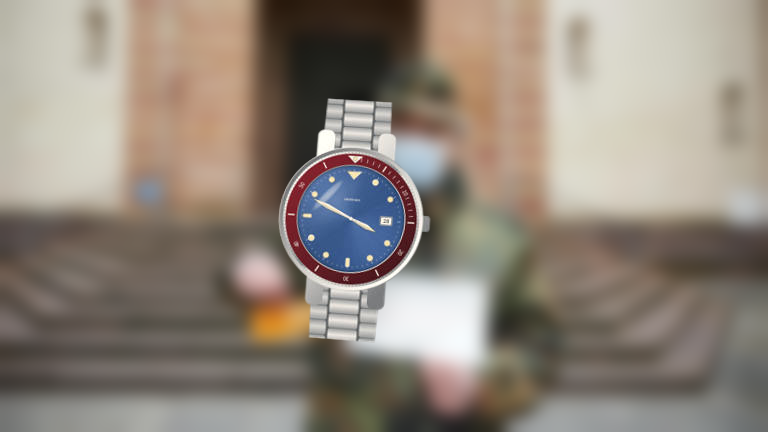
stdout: 3,49
